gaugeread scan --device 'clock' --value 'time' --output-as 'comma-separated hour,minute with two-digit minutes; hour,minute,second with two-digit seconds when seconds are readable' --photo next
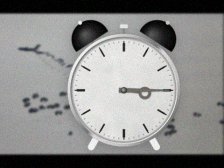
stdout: 3,15
